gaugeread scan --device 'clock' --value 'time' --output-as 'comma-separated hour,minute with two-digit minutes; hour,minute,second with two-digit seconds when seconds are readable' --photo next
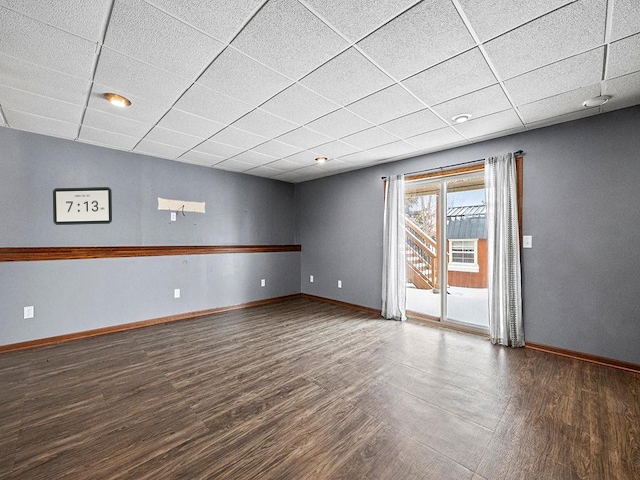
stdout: 7,13
